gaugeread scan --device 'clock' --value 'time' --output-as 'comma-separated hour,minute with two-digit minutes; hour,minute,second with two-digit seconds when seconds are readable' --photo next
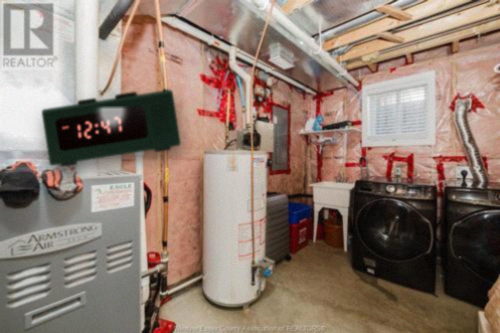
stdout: 12,47
